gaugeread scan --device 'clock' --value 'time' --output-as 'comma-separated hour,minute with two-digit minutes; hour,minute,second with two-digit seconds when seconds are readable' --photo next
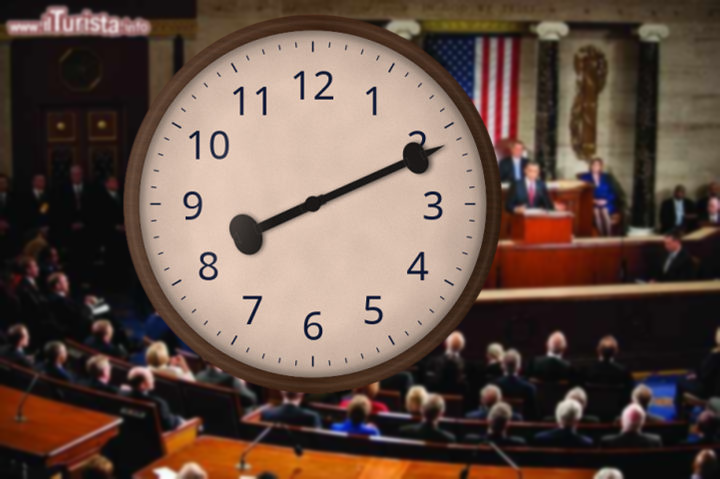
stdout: 8,11
